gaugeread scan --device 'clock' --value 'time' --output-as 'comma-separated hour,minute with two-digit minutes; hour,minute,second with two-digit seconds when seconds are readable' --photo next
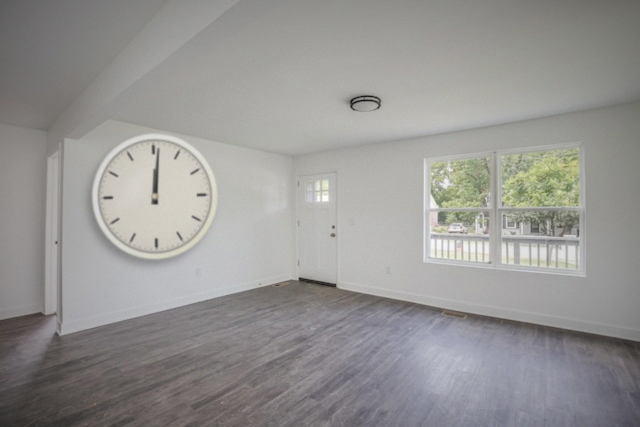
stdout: 12,01
